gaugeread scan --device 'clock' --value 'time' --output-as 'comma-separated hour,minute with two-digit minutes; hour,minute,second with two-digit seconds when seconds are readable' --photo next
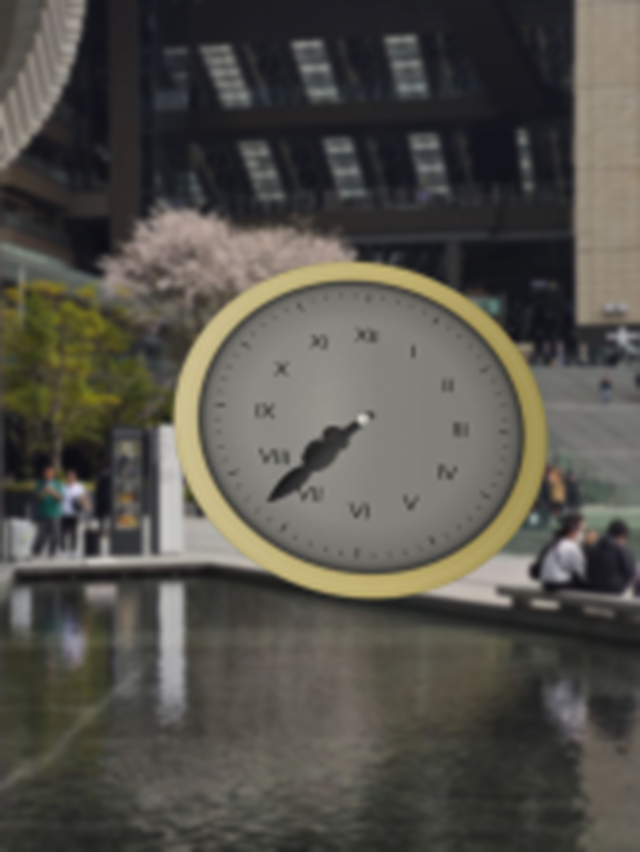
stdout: 7,37
